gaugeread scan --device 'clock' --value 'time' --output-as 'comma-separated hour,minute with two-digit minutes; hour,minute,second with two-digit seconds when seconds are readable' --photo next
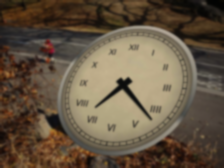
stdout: 7,22
